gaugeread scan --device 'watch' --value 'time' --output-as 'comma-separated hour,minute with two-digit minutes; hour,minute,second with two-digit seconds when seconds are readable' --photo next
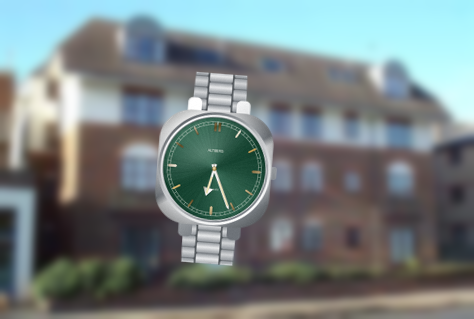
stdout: 6,26
